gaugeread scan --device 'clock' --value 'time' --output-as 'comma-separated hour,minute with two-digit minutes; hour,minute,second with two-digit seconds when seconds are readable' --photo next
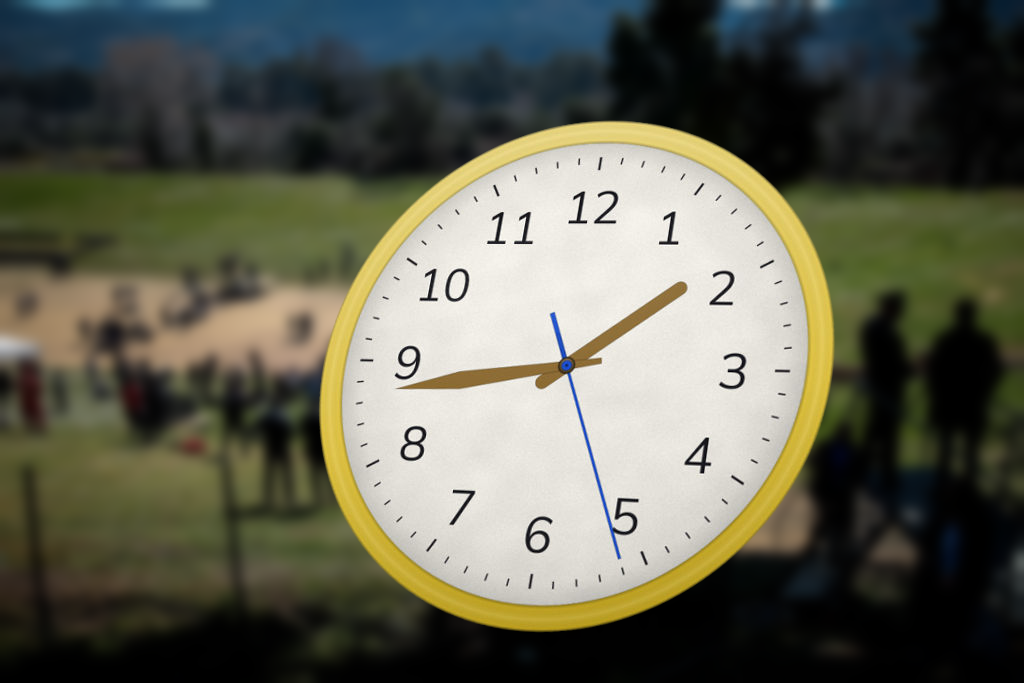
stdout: 1,43,26
